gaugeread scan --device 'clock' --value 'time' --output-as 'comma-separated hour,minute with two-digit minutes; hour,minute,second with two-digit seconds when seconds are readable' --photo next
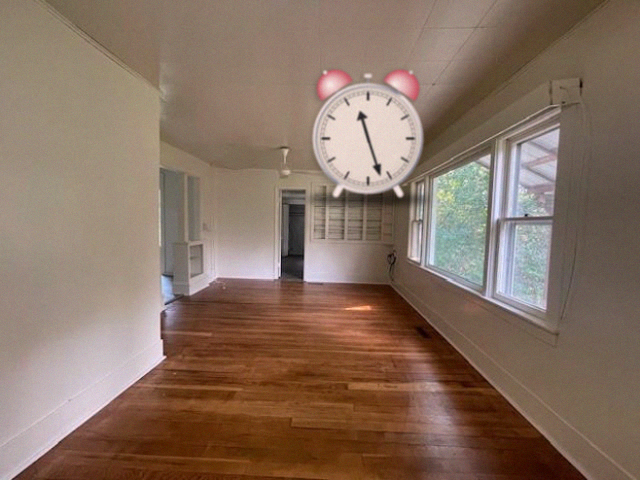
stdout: 11,27
